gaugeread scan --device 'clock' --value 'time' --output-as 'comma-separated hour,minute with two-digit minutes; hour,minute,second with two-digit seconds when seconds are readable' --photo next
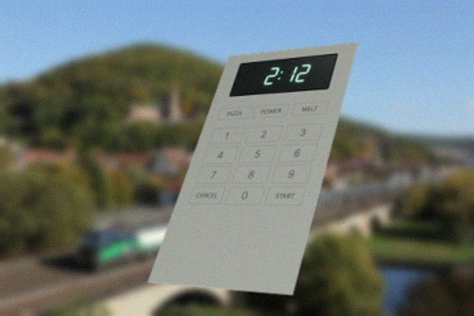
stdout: 2,12
